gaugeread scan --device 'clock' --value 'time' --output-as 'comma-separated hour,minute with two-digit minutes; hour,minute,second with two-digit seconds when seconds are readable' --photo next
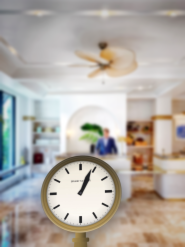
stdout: 1,04
